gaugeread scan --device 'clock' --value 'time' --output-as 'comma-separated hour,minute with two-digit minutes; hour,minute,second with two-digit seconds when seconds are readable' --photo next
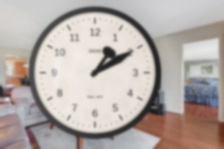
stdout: 1,10
